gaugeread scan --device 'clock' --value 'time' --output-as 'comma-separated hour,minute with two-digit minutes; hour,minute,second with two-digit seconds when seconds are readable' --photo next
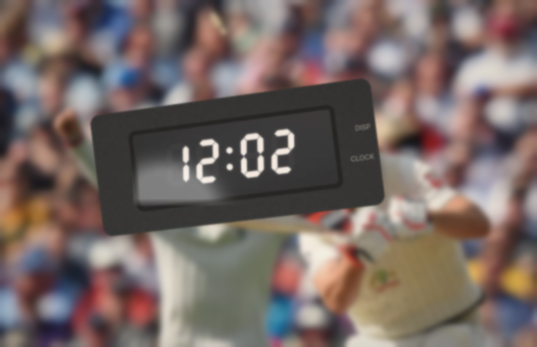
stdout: 12,02
